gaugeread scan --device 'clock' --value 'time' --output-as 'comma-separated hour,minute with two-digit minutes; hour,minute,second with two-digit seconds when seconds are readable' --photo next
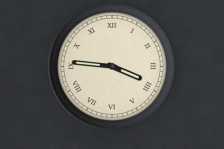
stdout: 3,46
